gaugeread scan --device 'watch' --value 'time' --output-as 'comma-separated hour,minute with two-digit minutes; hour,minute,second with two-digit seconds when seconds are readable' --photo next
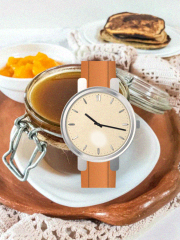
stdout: 10,17
